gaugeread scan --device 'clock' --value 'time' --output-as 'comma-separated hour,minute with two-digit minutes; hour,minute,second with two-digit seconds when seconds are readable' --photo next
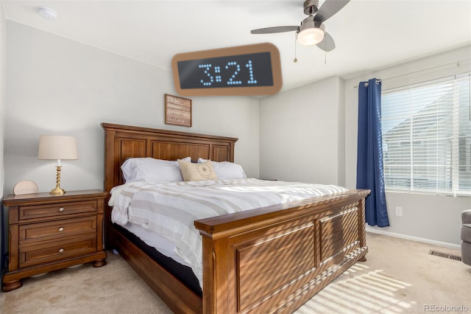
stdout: 3,21
